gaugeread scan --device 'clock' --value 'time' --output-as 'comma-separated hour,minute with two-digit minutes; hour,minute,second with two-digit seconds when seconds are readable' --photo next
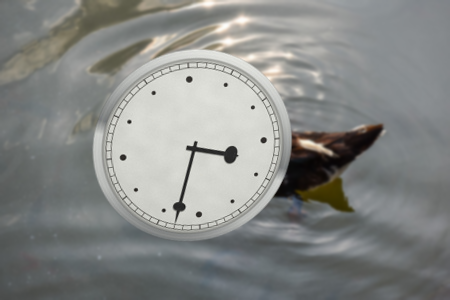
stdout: 3,33
